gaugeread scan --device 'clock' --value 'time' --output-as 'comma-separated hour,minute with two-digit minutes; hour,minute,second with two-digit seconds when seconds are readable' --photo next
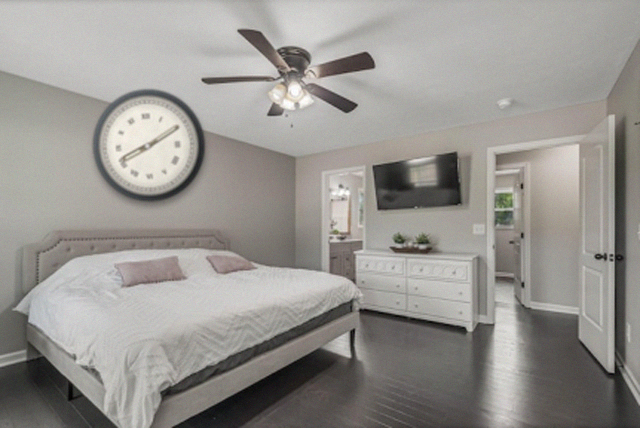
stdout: 8,10
